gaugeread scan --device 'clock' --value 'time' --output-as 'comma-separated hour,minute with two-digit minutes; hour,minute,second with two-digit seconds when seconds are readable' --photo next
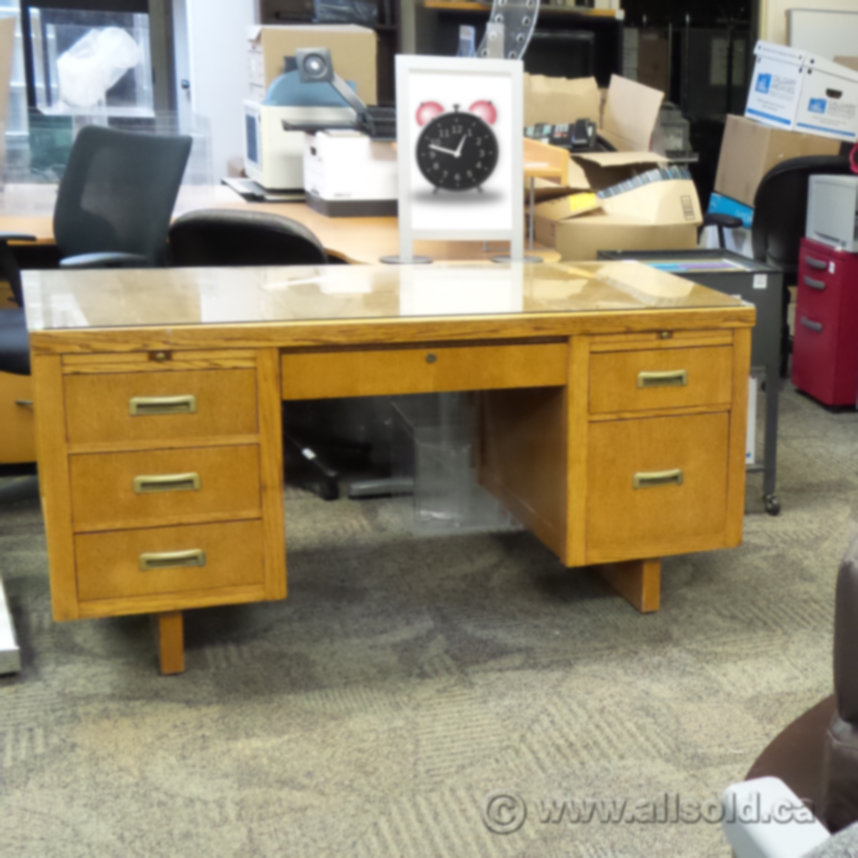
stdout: 12,48
